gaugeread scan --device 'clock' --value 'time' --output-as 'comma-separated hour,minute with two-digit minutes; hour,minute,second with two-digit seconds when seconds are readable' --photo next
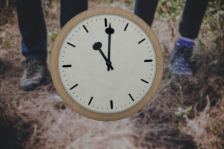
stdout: 11,01
